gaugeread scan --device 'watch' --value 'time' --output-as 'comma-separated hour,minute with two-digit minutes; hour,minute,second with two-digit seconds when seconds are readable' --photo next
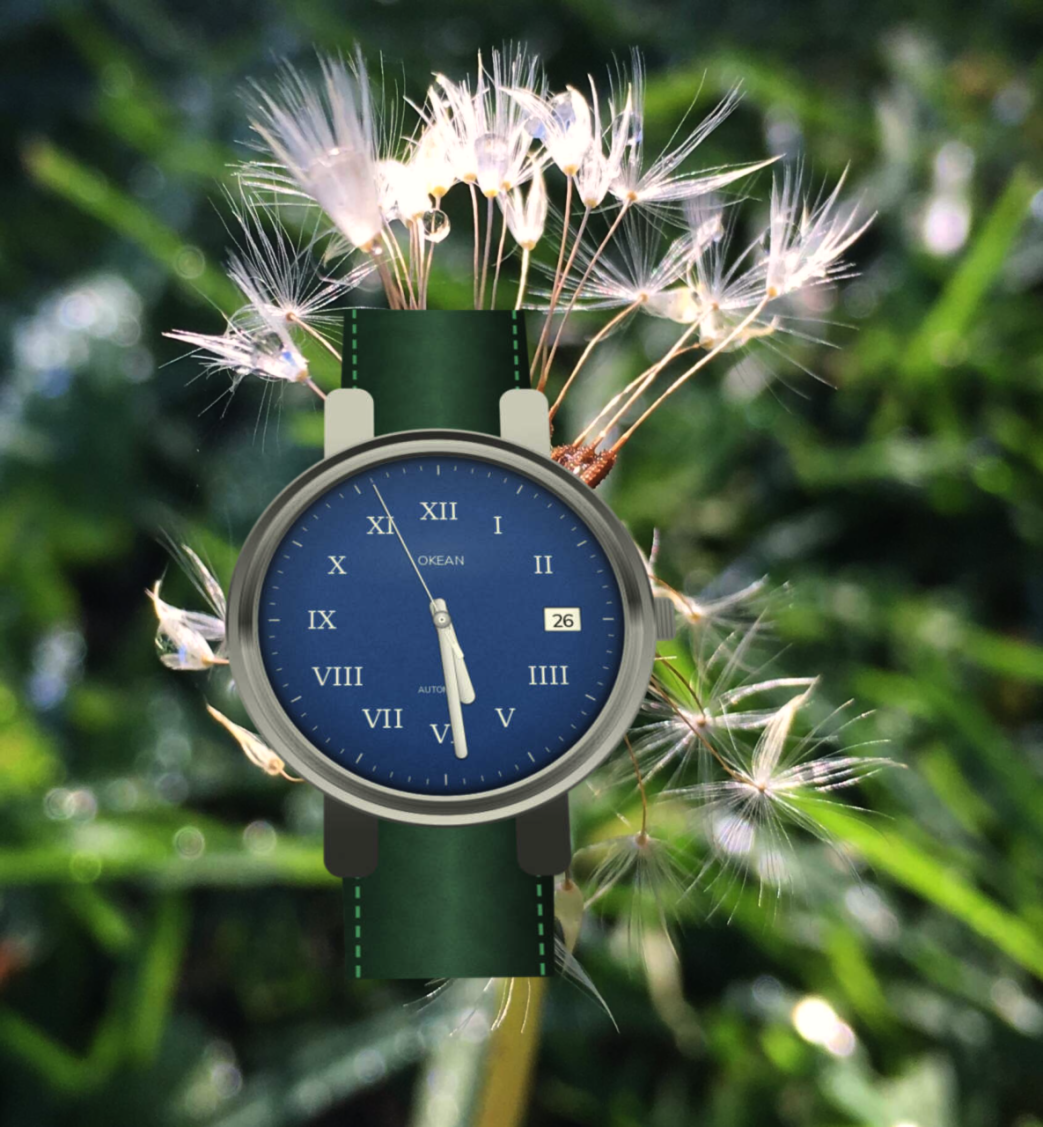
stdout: 5,28,56
